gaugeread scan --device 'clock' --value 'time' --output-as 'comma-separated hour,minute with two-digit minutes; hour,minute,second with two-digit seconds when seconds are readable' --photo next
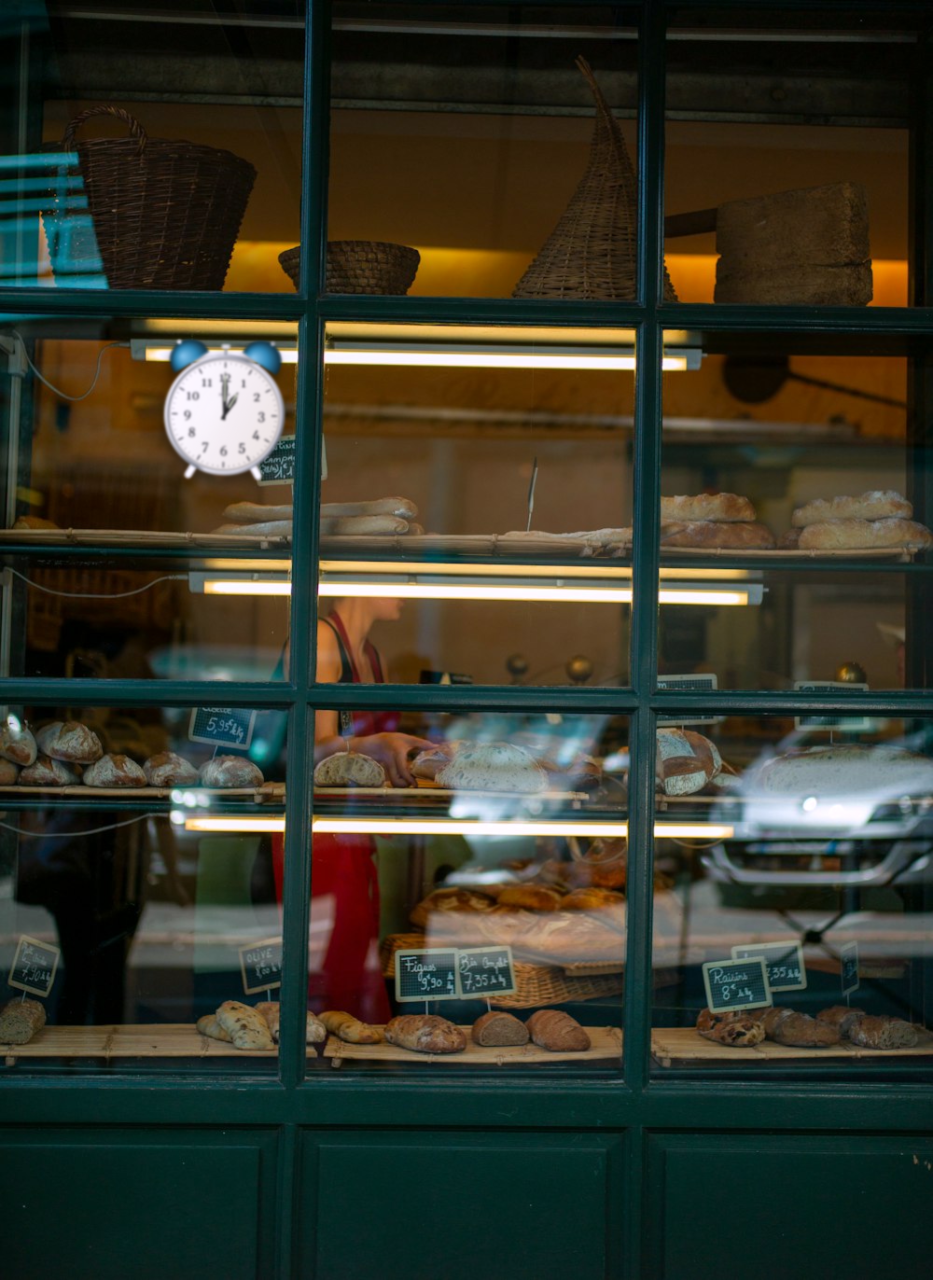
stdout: 1,00
